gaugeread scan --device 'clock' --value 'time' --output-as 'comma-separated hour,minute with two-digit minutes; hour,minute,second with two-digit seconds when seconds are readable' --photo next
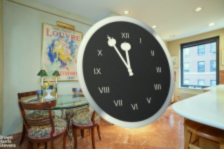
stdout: 11,55
